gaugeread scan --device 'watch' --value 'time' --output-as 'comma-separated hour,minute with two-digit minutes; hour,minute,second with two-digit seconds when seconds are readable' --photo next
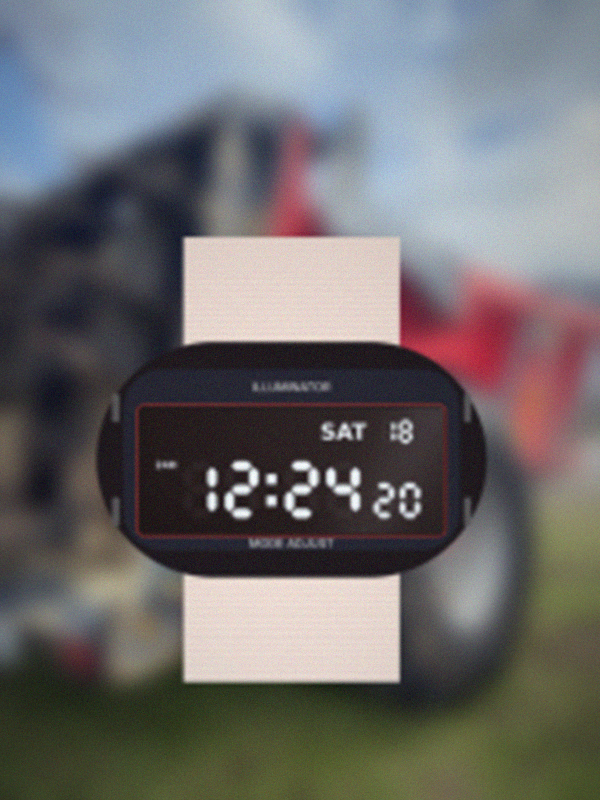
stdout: 12,24,20
